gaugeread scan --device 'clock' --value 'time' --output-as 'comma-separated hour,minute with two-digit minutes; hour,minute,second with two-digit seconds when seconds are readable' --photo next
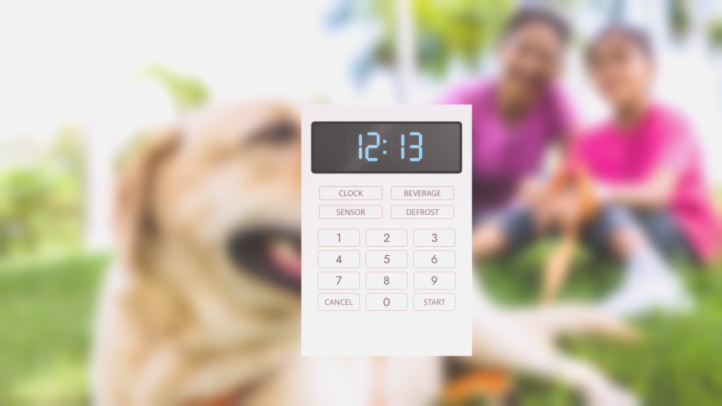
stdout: 12,13
